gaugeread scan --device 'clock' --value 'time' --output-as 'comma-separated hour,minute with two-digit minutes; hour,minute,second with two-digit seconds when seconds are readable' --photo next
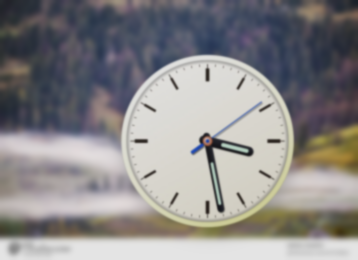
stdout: 3,28,09
